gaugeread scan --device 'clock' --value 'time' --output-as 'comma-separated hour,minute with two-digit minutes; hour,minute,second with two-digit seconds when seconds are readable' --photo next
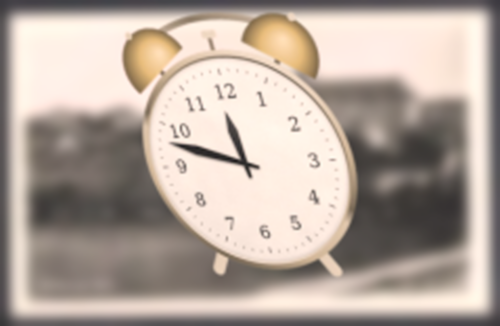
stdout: 11,48
